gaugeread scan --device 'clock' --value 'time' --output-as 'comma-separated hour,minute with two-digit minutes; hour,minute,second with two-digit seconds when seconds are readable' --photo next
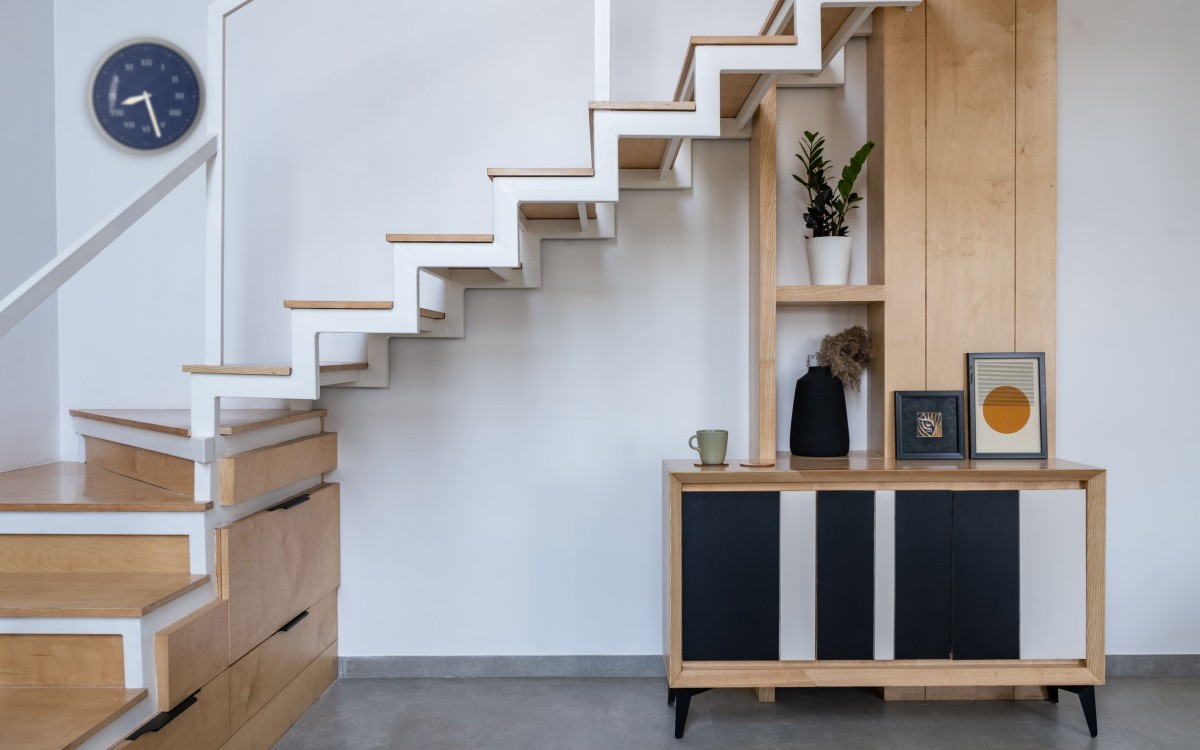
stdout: 8,27
